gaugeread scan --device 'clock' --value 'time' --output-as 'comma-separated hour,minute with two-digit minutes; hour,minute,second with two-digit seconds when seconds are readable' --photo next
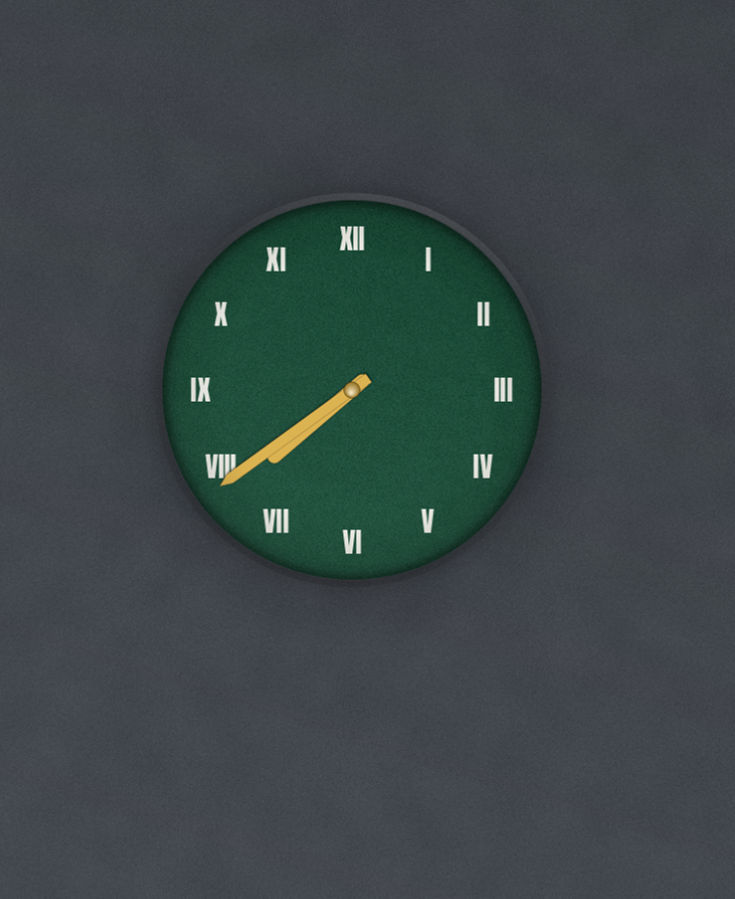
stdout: 7,39
